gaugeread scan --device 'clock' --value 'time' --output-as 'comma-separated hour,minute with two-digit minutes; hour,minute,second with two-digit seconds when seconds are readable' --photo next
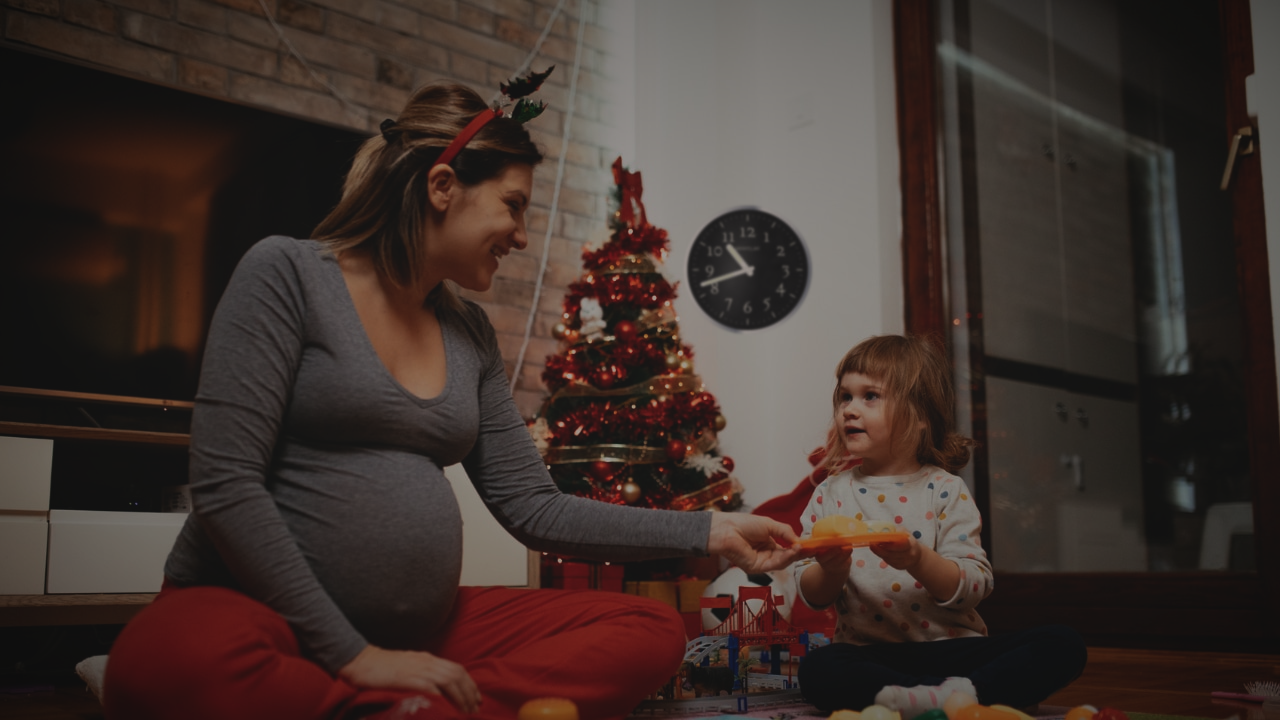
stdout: 10,42
